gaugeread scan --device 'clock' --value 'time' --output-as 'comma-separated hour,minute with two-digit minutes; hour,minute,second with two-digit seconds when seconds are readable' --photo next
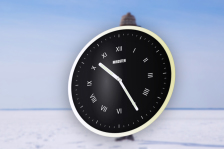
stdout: 10,25
